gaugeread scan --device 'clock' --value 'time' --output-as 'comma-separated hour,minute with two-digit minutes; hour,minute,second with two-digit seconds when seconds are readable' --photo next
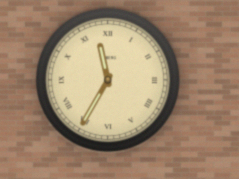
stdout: 11,35
